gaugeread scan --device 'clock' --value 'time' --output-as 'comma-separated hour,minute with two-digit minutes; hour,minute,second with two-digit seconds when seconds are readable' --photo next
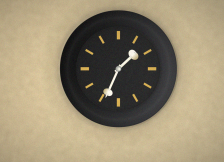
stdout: 1,34
